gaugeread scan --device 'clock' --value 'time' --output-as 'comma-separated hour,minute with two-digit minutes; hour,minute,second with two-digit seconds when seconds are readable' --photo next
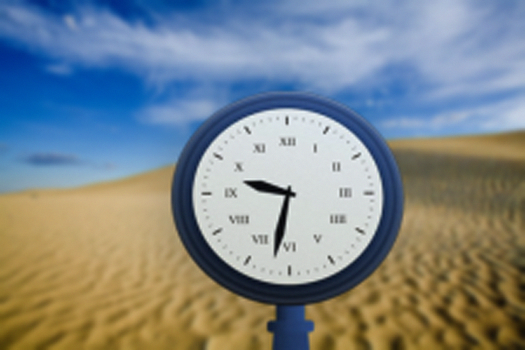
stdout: 9,32
